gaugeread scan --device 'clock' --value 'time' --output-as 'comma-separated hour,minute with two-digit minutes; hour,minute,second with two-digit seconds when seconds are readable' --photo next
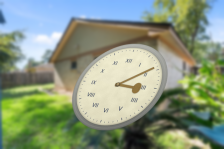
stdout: 3,09
